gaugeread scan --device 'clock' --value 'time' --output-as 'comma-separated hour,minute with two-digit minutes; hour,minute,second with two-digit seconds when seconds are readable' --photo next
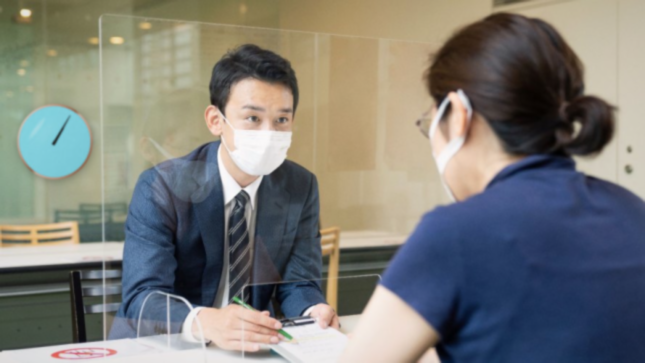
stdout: 1,05
